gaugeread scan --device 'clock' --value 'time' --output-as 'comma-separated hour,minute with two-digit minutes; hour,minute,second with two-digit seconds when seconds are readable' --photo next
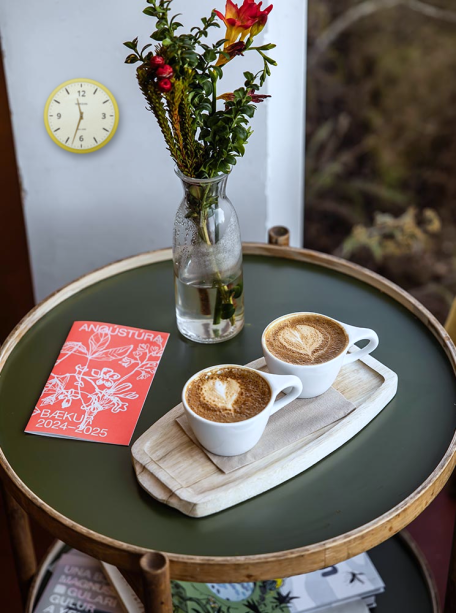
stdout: 11,33
